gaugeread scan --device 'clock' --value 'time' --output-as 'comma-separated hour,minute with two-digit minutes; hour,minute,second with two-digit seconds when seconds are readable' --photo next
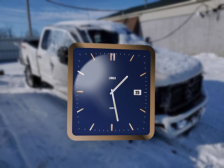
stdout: 1,28
